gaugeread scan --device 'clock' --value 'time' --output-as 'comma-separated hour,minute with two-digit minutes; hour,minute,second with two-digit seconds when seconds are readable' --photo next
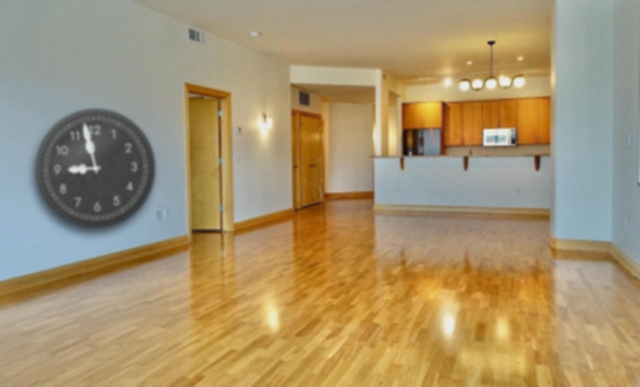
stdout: 8,58
